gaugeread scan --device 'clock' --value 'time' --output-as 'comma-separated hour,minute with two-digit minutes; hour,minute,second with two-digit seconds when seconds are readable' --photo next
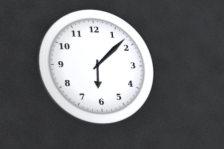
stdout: 6,08
